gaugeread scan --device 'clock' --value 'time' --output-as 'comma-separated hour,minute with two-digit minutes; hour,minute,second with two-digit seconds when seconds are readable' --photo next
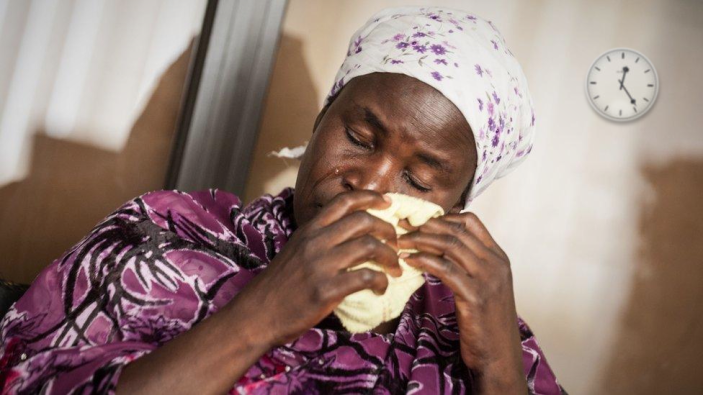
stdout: 12,24
